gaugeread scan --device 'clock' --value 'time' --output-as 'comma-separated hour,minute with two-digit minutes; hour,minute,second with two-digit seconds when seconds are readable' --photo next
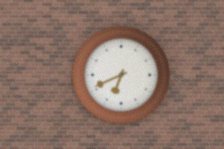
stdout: 6,41
